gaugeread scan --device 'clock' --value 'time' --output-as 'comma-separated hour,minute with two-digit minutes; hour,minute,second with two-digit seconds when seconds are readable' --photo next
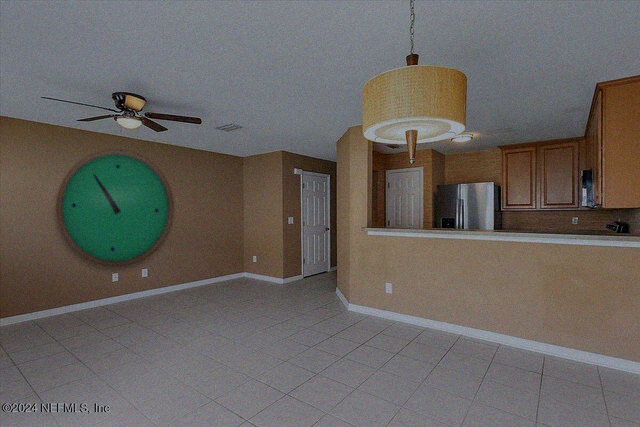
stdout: 10,54
